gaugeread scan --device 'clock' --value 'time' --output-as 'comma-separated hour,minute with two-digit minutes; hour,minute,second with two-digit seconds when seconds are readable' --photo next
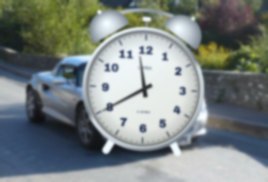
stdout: 11,40
